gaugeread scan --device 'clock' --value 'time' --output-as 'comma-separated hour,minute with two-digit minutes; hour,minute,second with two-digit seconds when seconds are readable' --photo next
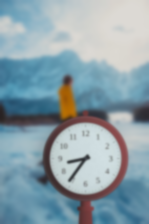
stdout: 8,36
